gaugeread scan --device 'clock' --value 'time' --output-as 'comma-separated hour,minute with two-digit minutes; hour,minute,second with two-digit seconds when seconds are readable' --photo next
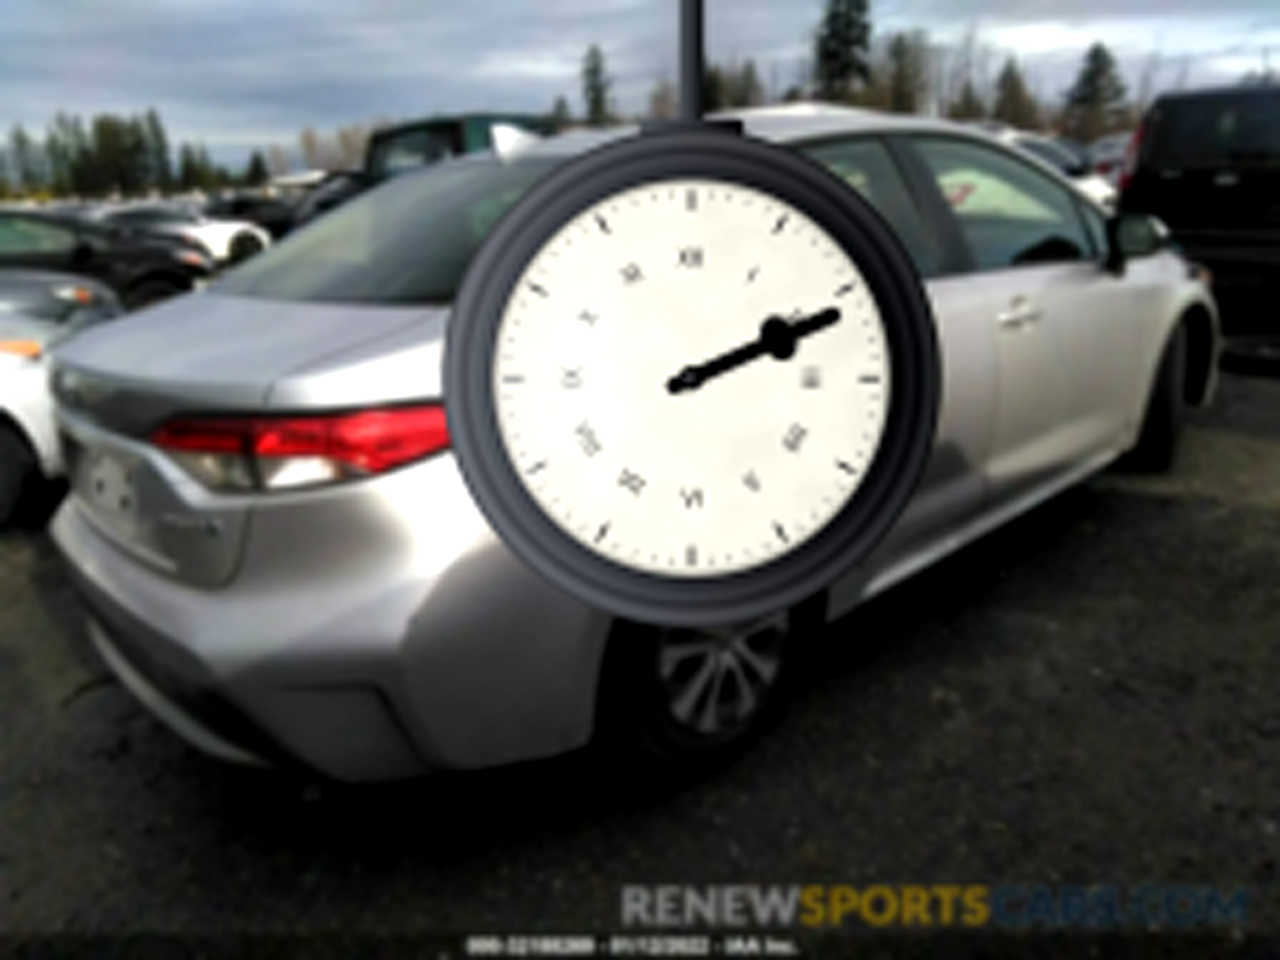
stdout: 2,11
